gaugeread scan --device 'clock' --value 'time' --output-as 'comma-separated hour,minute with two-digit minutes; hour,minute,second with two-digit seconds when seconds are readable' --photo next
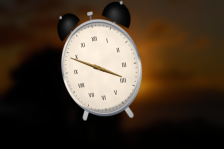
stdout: 3,49
